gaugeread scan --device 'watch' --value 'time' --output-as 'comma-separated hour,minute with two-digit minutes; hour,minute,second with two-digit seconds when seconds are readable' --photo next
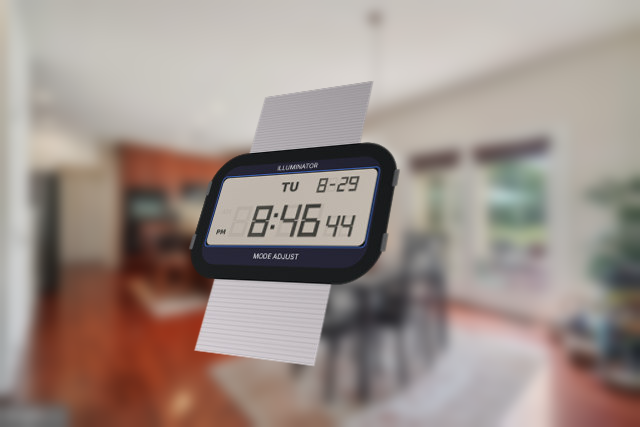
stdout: 8,46,44
